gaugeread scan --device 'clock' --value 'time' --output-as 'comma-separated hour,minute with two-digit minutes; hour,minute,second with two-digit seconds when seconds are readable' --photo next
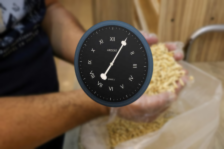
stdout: 7,05
